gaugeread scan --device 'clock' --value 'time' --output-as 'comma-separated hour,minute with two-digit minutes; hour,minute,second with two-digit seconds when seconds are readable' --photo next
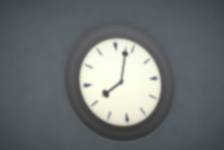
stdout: 8,03
